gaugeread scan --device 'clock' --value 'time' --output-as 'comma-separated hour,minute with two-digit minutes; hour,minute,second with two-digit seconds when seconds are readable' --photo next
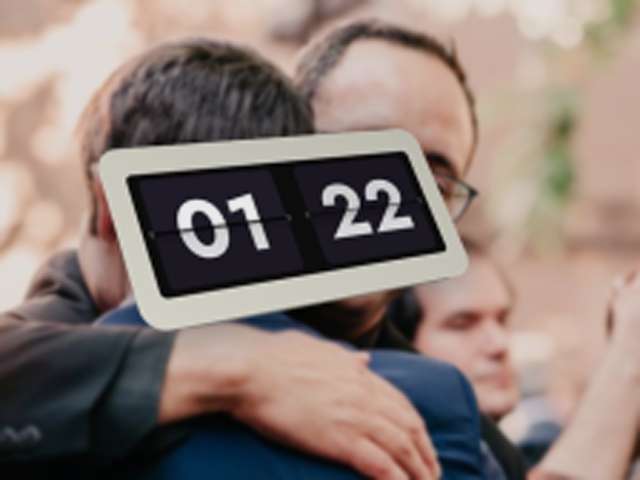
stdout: 1,22
